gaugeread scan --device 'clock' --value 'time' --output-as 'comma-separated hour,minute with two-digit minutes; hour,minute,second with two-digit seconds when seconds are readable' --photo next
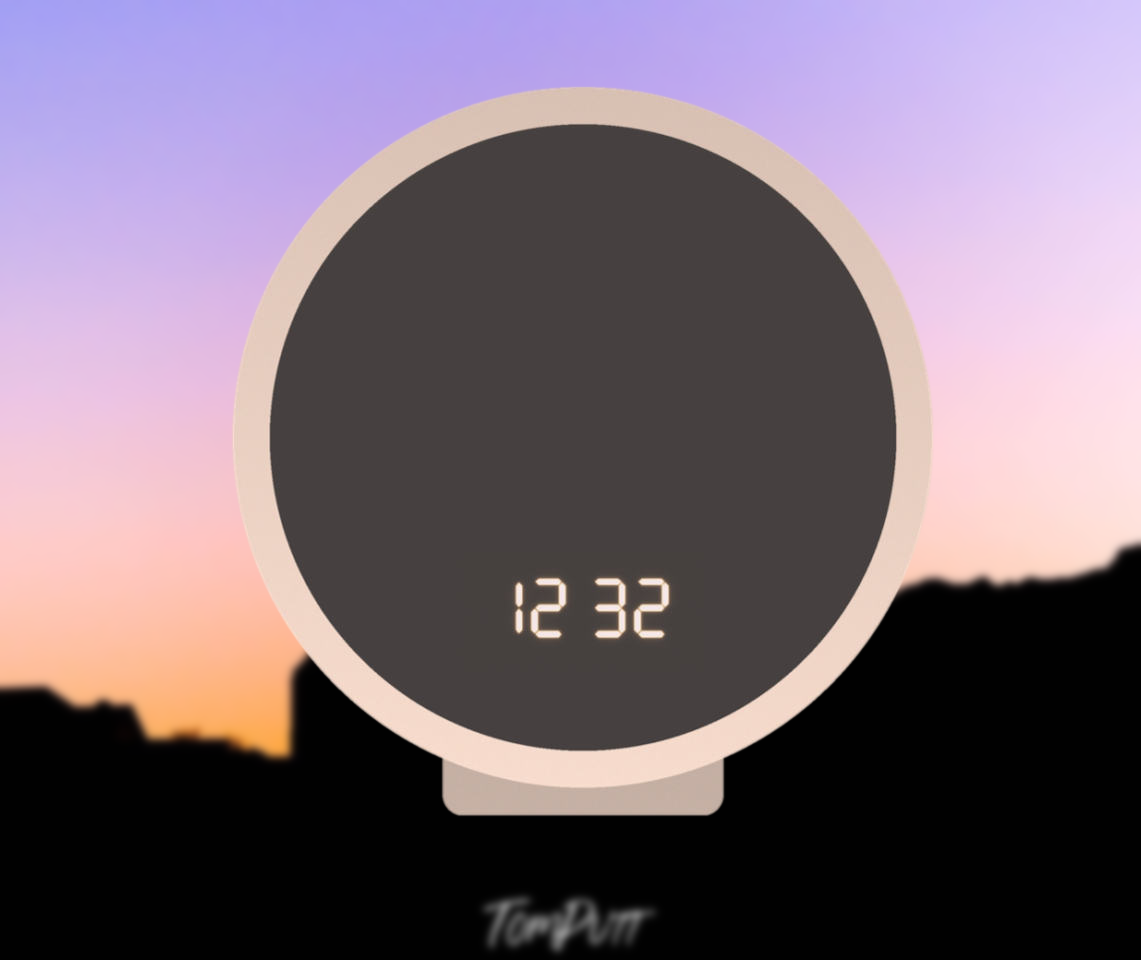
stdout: 12,32
